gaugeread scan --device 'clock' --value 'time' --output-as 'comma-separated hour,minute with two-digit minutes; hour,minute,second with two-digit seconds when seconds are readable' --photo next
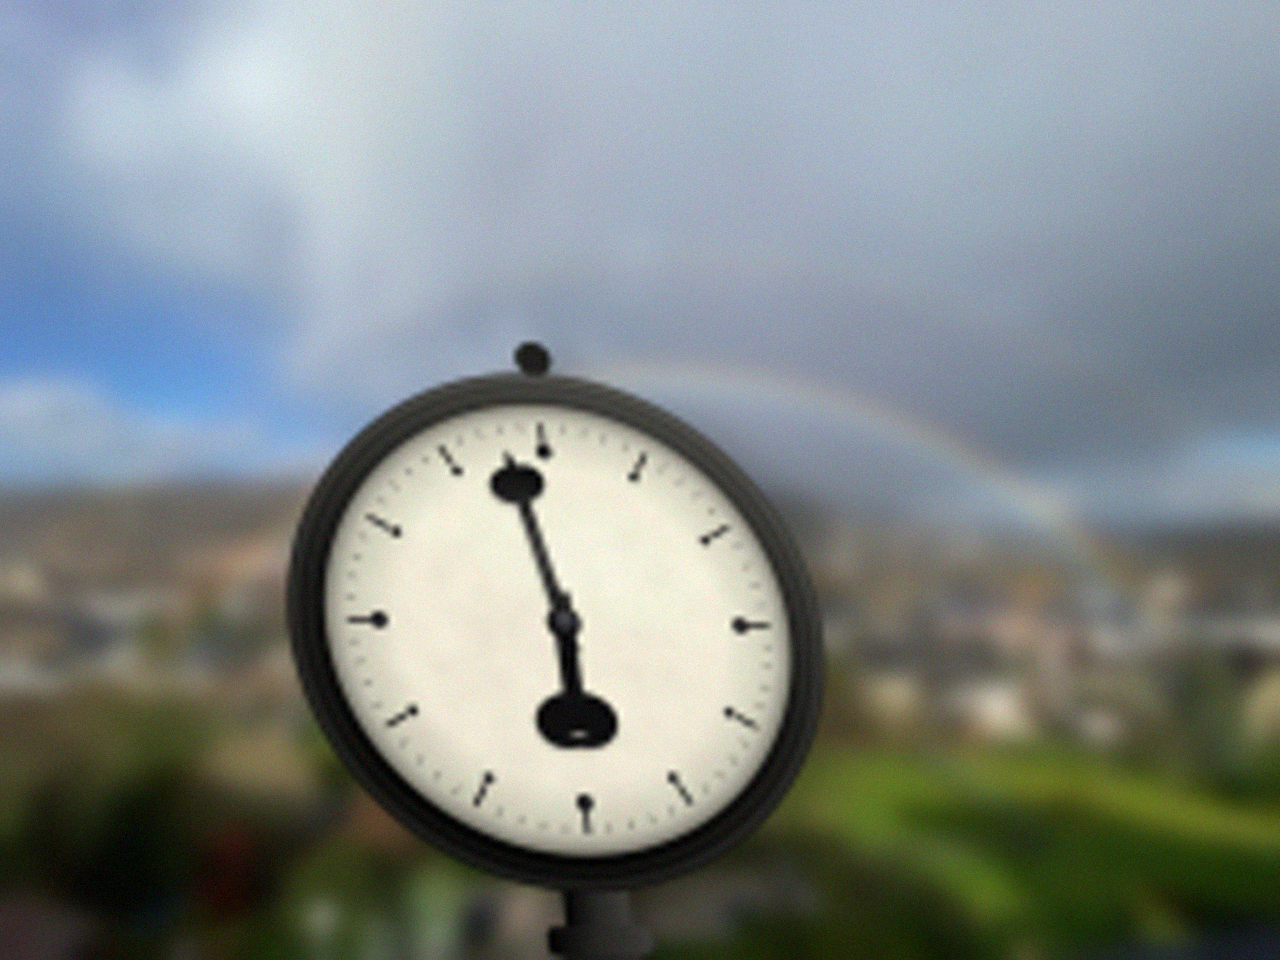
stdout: 5,58
